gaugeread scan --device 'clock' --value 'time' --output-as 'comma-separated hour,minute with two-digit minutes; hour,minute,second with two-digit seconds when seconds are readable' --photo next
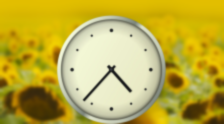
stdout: 4,37
